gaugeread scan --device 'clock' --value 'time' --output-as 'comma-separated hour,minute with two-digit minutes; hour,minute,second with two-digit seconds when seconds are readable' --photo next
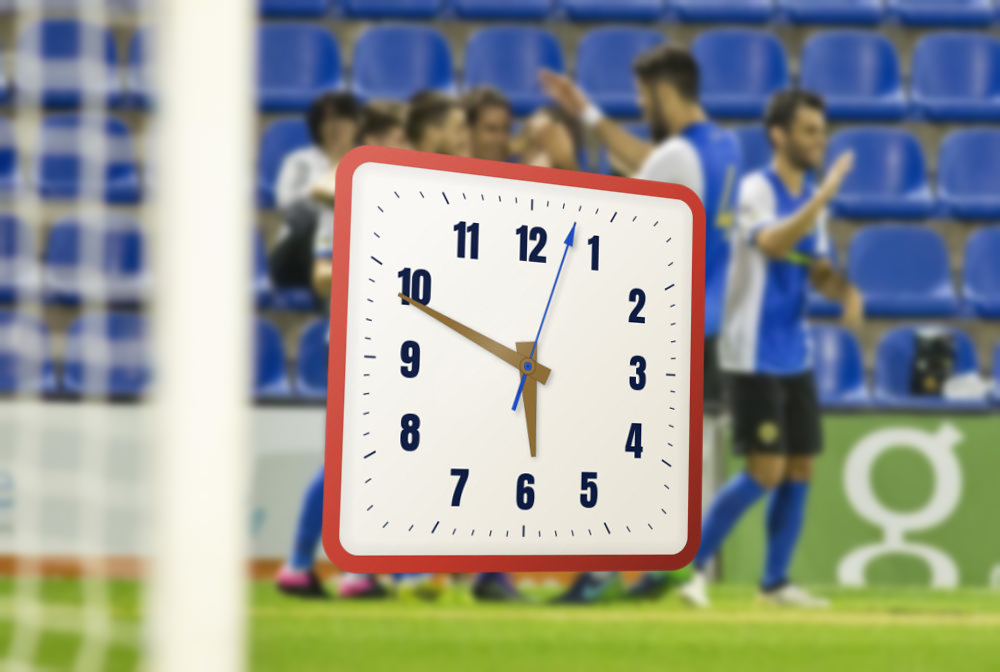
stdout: 5,49,03
